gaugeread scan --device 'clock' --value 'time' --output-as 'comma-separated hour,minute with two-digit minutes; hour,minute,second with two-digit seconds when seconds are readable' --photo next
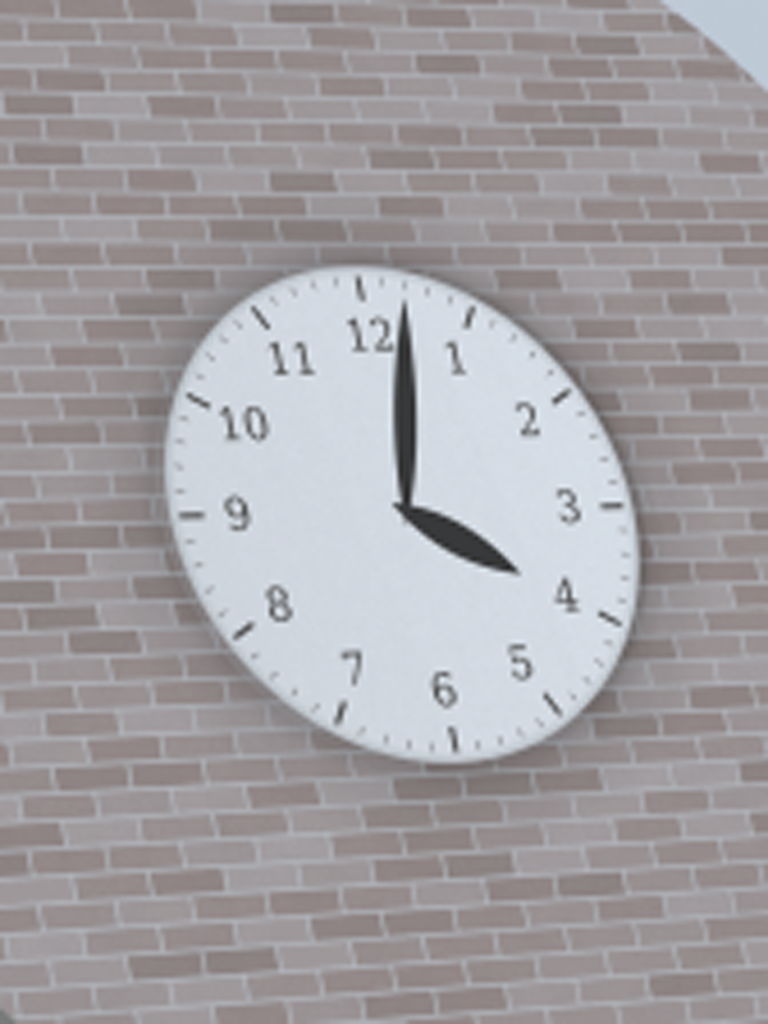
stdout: 4,02
